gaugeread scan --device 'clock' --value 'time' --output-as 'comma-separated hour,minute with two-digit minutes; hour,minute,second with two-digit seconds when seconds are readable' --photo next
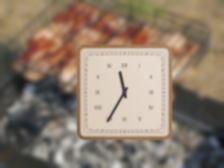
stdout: 11,35
